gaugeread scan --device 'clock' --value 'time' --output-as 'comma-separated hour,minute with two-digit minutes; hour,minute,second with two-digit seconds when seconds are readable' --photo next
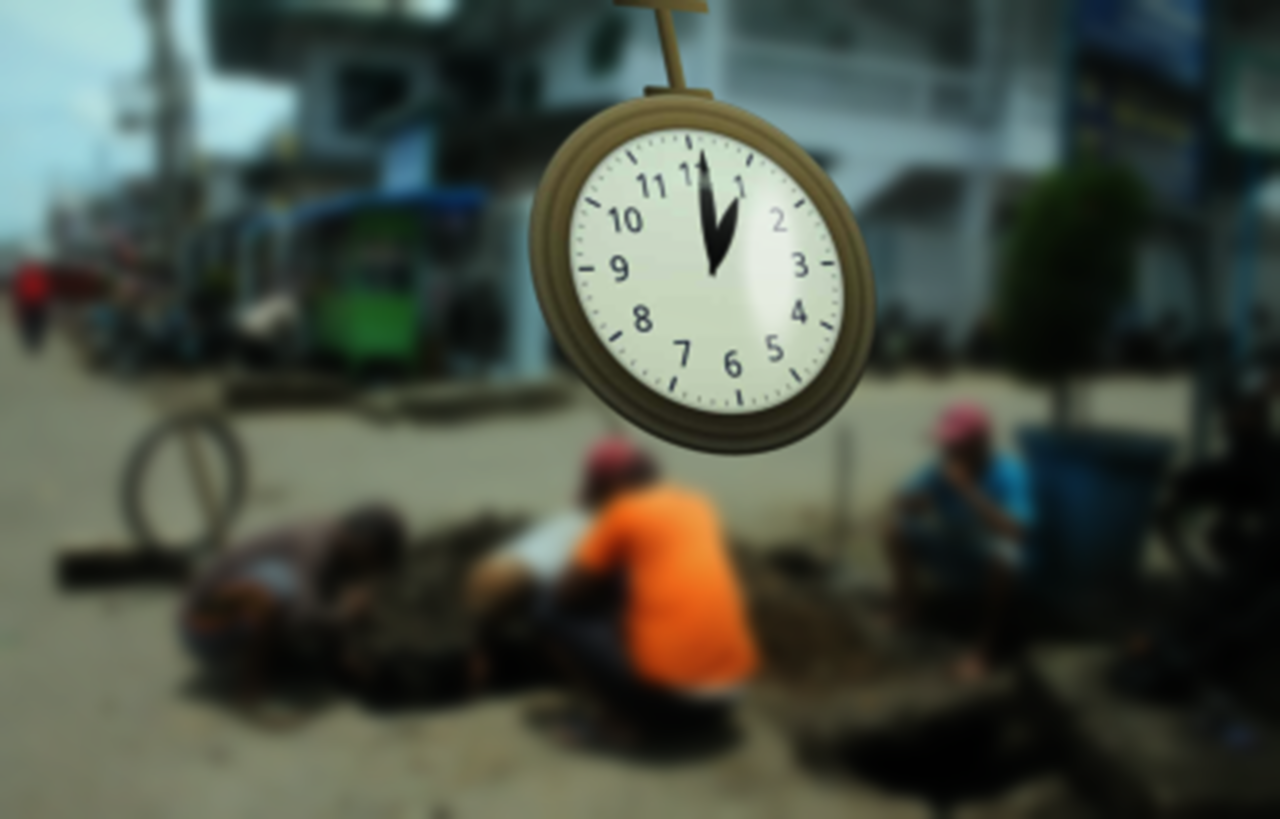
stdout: 1,01
